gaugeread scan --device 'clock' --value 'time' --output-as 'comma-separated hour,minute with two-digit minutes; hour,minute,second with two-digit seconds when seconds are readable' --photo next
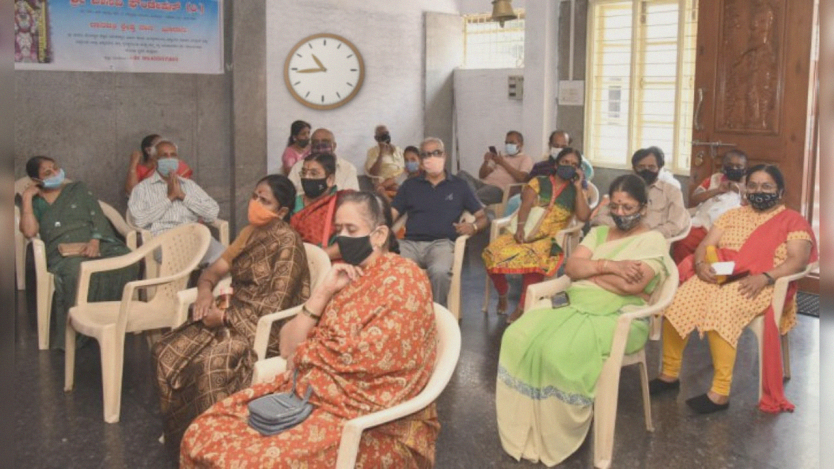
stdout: 10,44
